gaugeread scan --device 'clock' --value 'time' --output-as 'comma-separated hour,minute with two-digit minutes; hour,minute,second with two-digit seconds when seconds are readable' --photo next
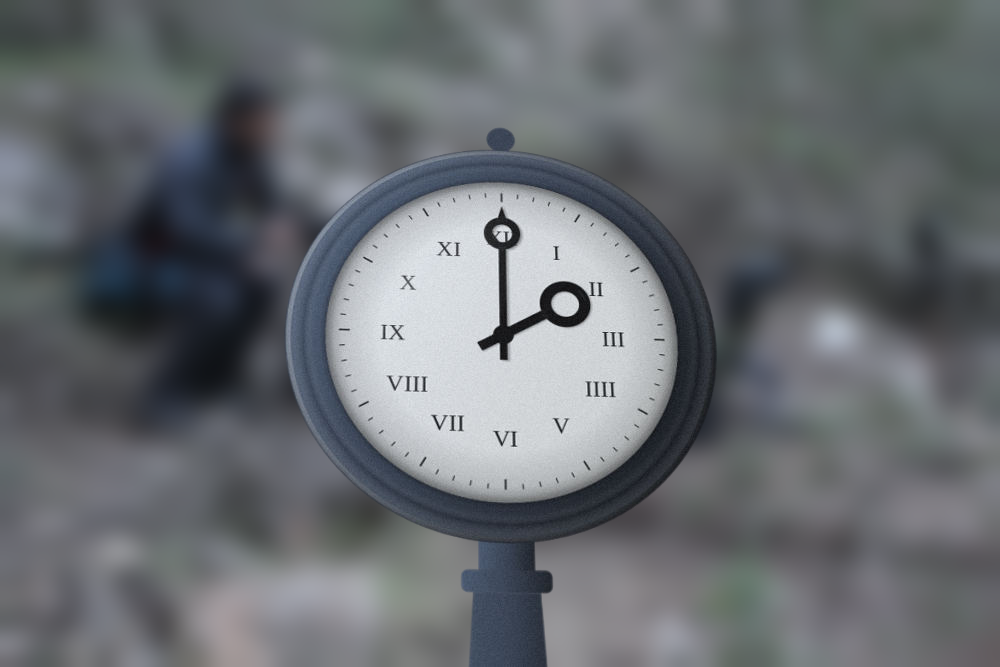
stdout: 2,00
